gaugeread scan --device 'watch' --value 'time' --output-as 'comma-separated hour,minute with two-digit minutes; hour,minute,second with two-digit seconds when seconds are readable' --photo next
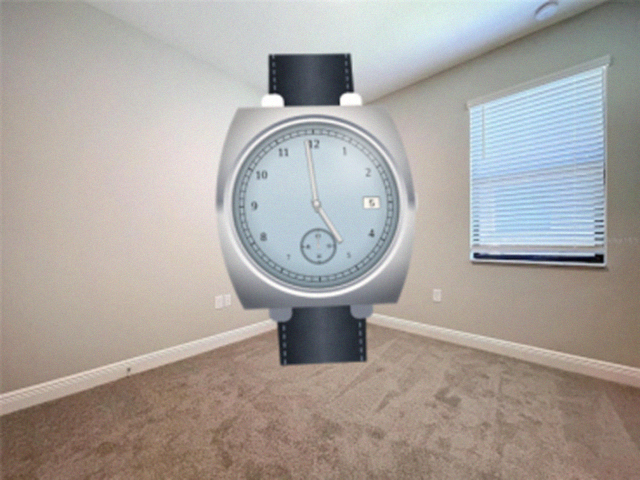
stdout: 4,59
